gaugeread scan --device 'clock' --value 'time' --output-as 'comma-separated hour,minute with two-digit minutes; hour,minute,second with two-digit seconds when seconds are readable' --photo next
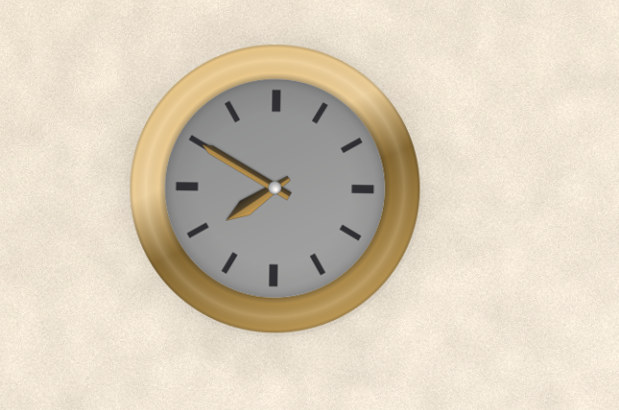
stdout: 7,50
